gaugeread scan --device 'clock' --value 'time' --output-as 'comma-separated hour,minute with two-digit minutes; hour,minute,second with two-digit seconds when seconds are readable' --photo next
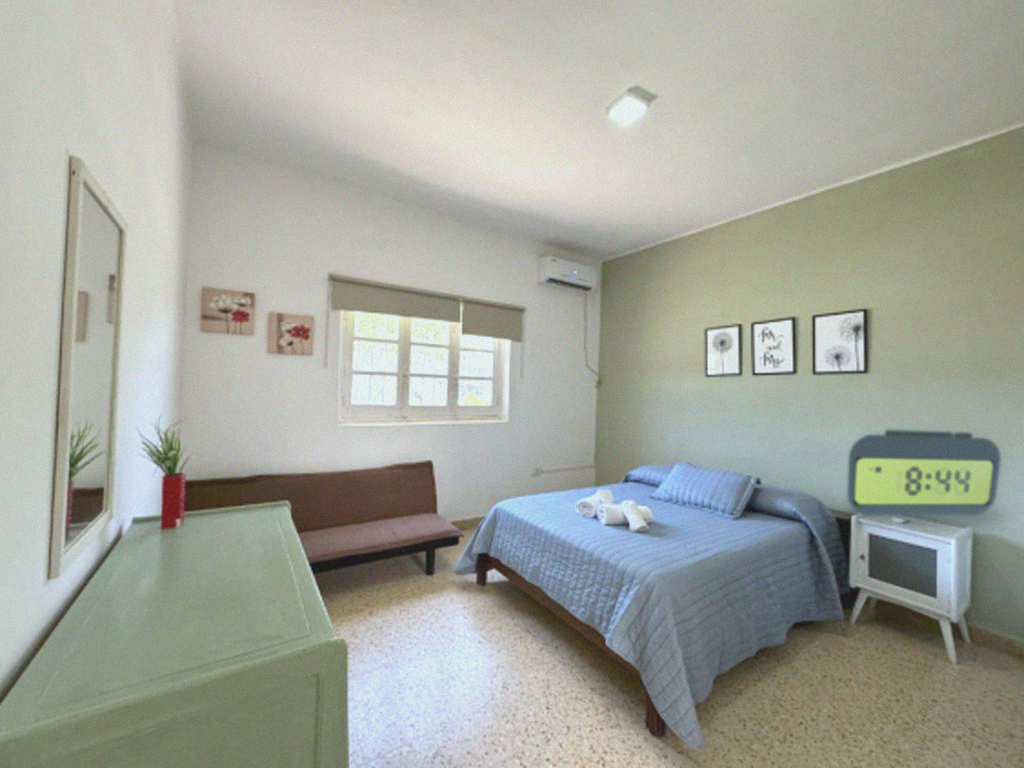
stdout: 8,44
